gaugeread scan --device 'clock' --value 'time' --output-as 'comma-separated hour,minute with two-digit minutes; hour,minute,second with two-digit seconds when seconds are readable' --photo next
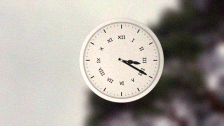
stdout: 3,20
